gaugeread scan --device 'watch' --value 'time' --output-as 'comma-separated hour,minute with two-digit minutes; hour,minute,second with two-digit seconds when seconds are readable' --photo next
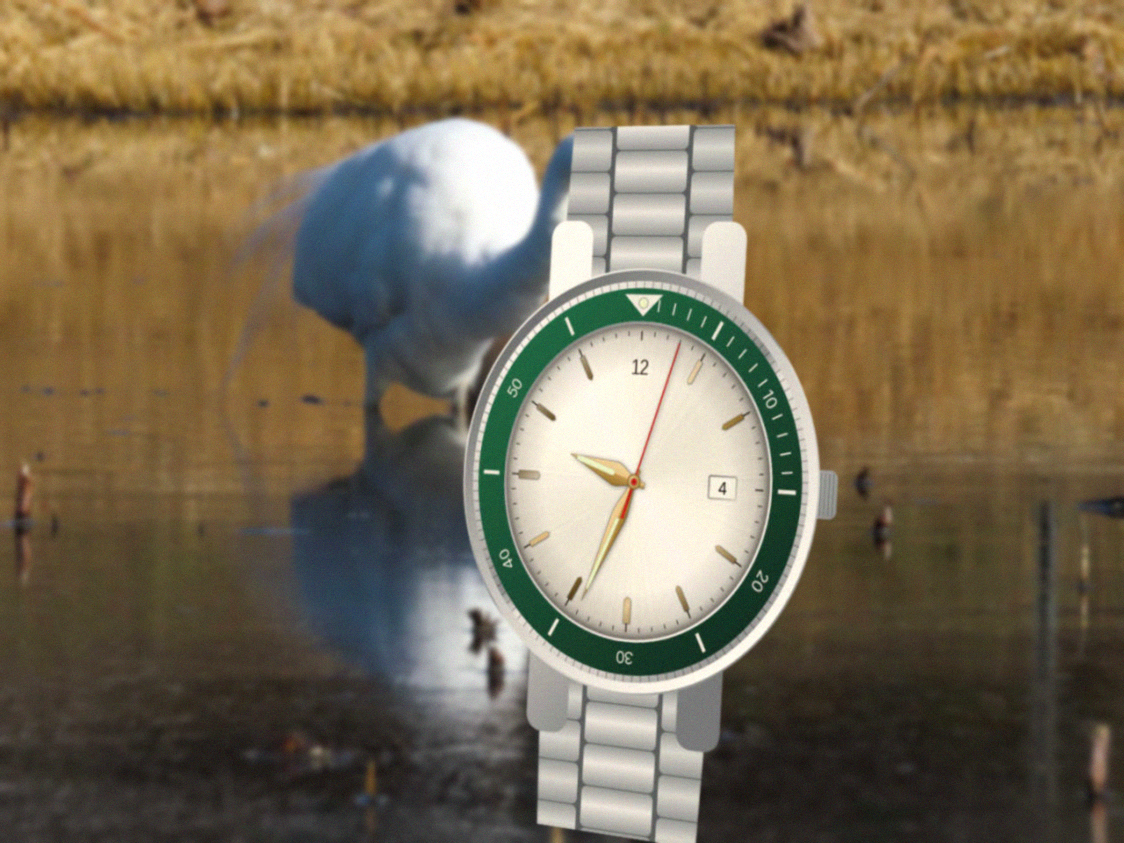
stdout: 9,34,03
